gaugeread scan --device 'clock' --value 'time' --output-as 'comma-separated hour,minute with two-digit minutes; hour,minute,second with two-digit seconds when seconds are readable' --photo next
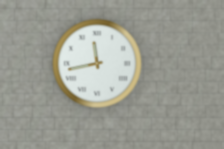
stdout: 11,43
